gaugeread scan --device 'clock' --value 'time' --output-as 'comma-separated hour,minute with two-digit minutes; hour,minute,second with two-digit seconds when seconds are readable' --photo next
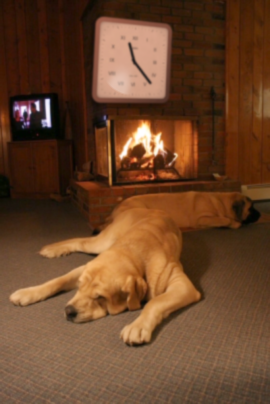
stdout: 11,23
